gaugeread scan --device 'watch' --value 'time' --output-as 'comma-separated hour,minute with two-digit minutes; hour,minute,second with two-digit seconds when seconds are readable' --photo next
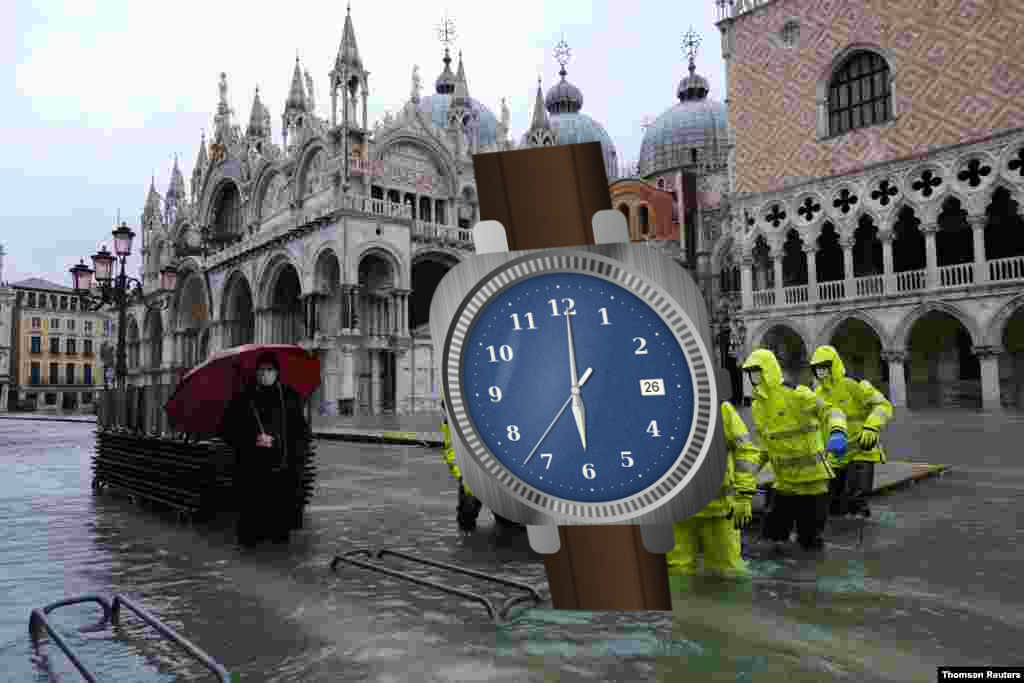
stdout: 6,00,37
